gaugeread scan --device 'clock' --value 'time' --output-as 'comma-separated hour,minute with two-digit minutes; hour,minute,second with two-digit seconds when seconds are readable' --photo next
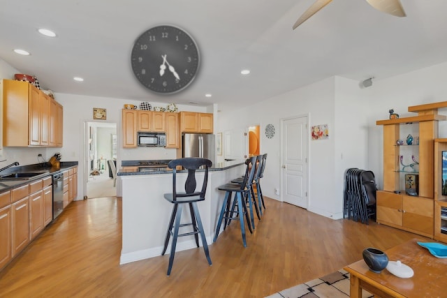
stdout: 6,24
